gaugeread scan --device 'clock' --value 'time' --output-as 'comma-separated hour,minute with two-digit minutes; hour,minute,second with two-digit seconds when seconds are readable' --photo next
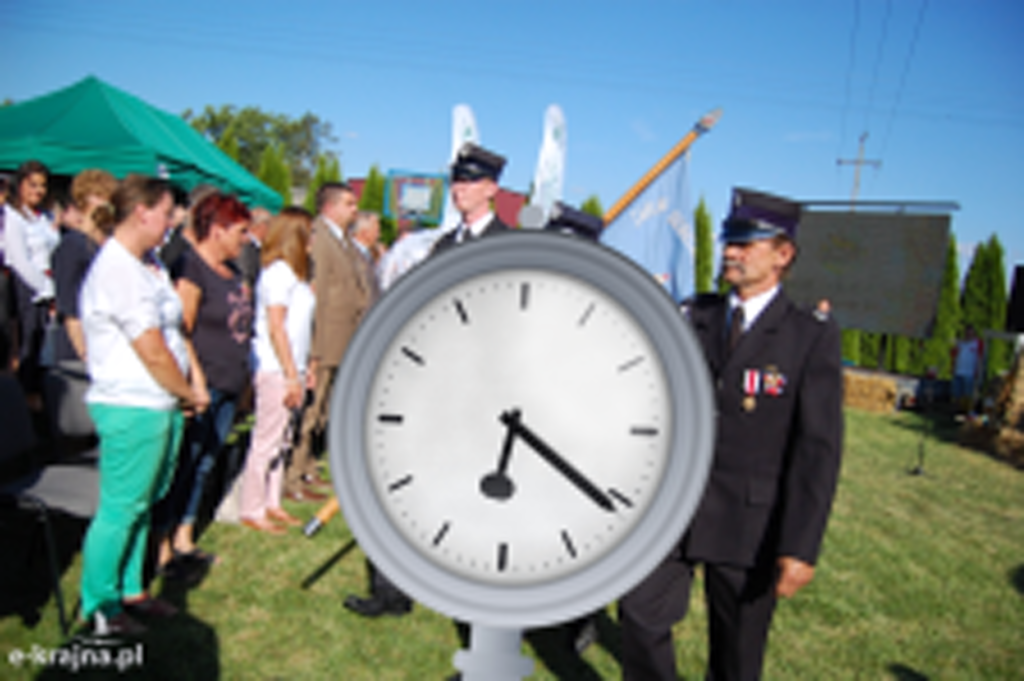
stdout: 6,21
